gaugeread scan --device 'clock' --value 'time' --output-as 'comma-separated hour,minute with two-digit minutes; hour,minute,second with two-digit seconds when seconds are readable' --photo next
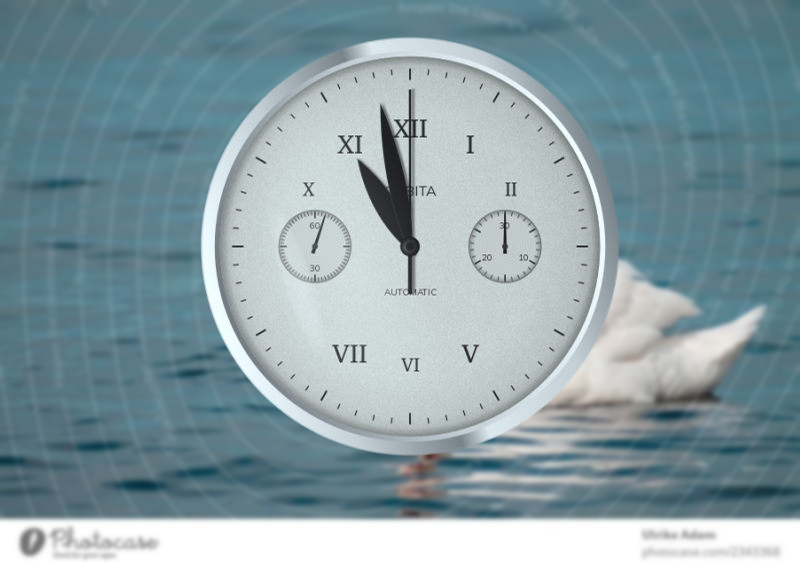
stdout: 10,58,03
